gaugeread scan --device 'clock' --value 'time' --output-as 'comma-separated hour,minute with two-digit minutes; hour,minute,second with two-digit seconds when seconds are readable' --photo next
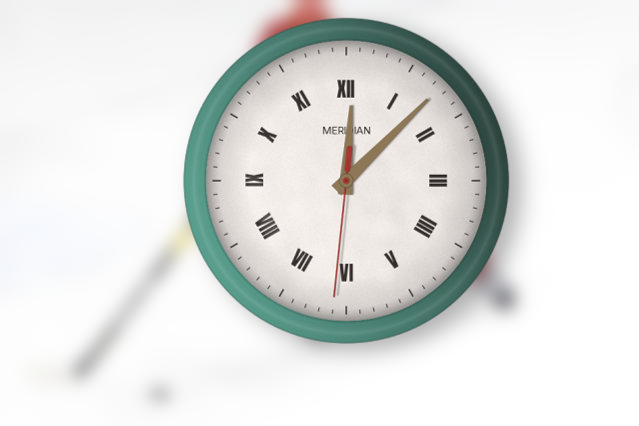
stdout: 12,07,31
